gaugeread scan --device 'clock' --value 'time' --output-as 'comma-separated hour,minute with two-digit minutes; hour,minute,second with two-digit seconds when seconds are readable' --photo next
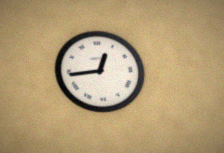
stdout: 12,44
